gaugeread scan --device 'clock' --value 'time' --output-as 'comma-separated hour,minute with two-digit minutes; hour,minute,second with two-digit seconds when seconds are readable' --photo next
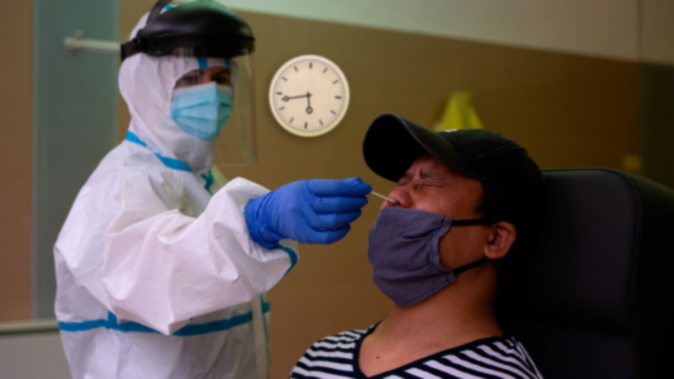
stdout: 5,43
